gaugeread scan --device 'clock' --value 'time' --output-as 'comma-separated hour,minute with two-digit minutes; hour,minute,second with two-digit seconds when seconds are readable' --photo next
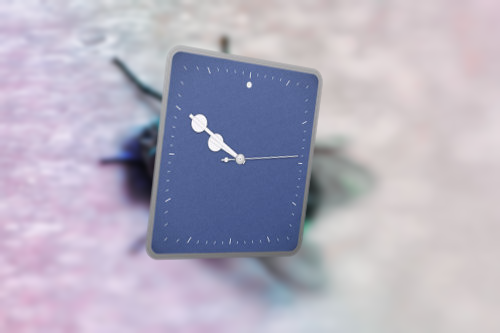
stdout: 9,50,14
